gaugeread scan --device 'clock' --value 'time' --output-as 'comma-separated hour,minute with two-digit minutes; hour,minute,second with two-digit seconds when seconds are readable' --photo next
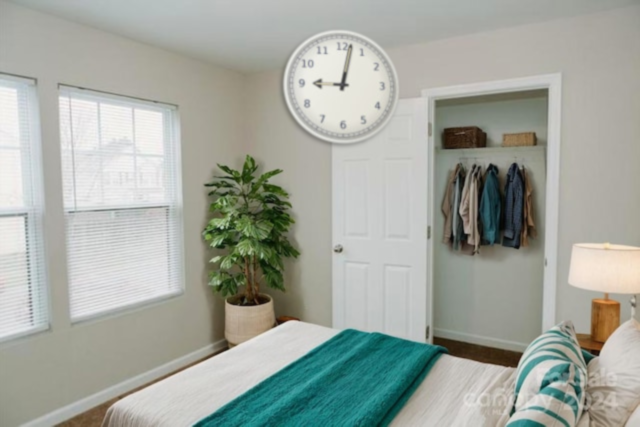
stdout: 9,02
